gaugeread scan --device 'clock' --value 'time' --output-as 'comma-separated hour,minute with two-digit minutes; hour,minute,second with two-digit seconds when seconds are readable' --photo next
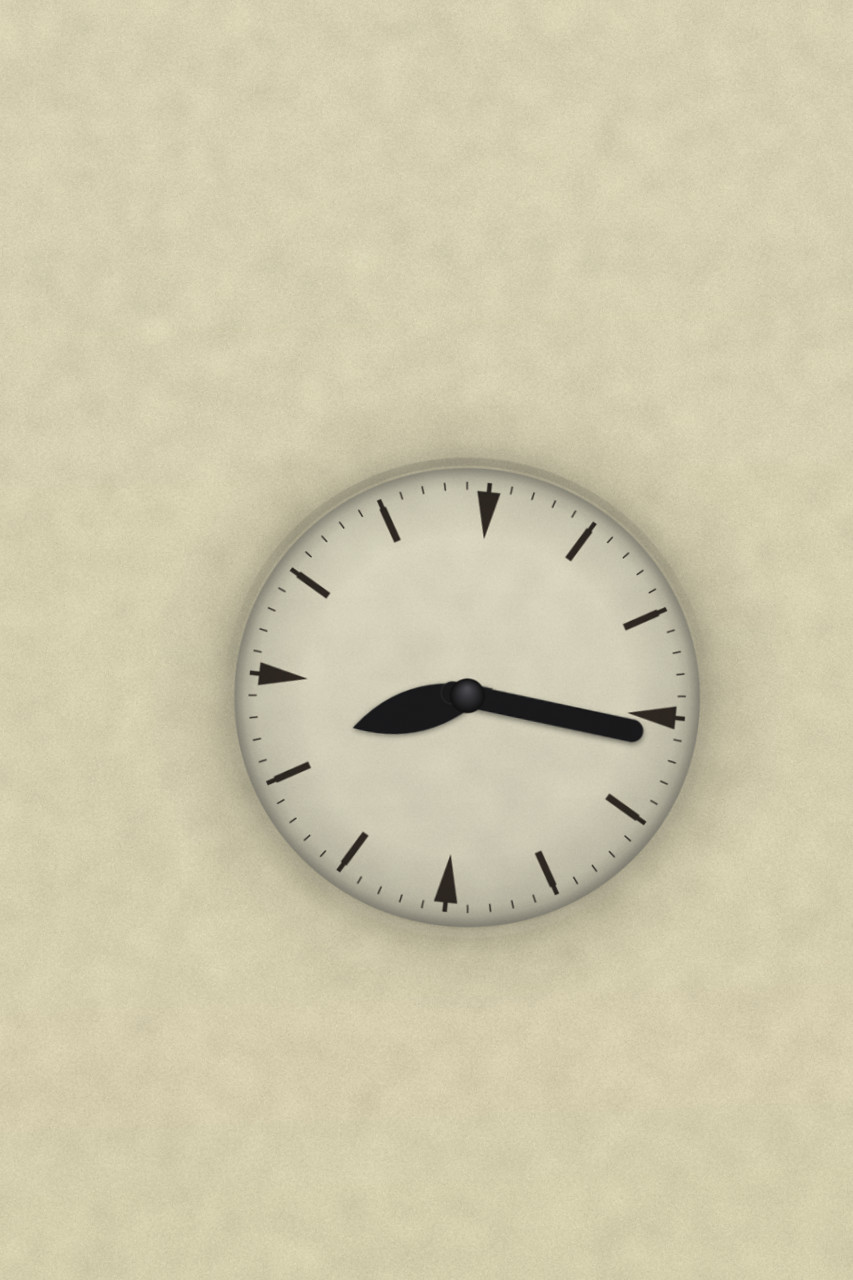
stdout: 8,16
